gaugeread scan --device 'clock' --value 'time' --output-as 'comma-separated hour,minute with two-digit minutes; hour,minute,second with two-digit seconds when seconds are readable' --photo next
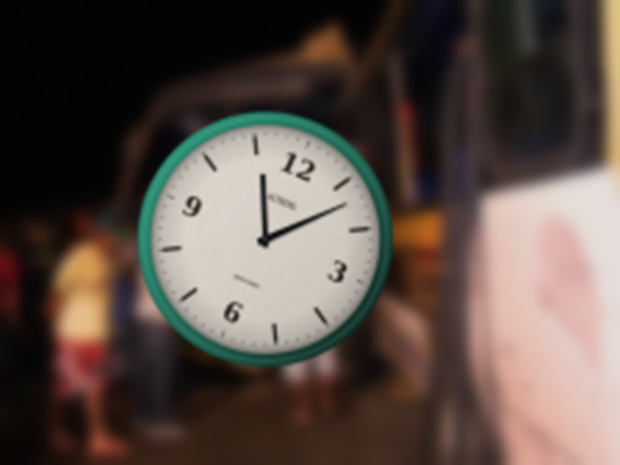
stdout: 11,07
